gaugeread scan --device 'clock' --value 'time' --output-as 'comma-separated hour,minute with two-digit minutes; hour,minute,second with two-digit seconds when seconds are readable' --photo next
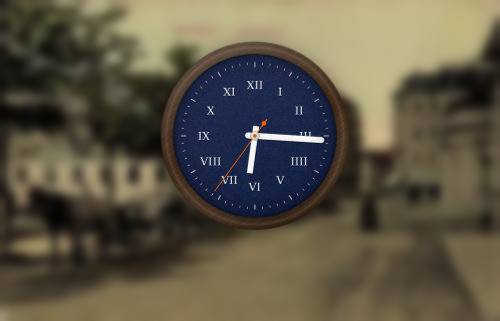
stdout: 6,15,36
